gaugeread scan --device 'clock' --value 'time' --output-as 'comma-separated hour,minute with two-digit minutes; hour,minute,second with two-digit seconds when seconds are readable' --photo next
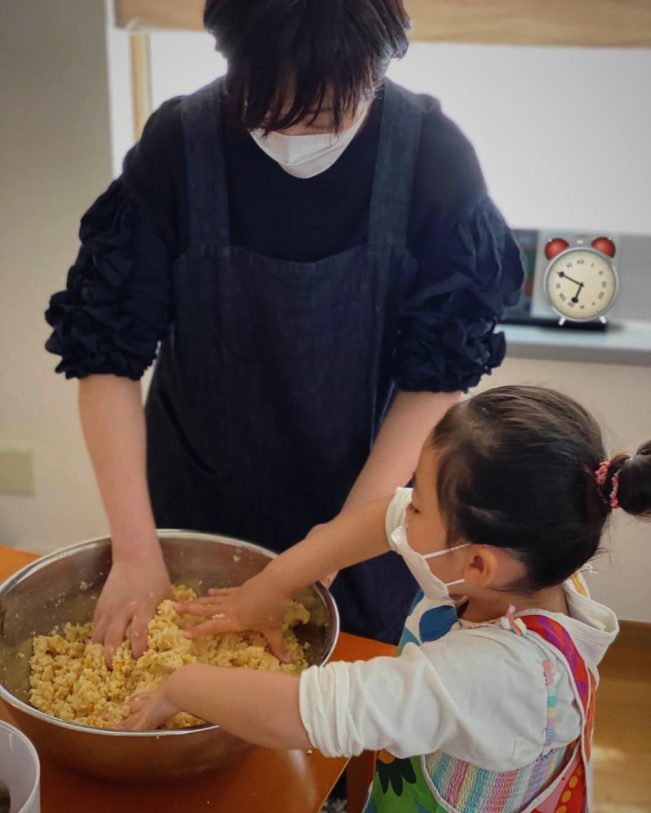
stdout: 6,50
